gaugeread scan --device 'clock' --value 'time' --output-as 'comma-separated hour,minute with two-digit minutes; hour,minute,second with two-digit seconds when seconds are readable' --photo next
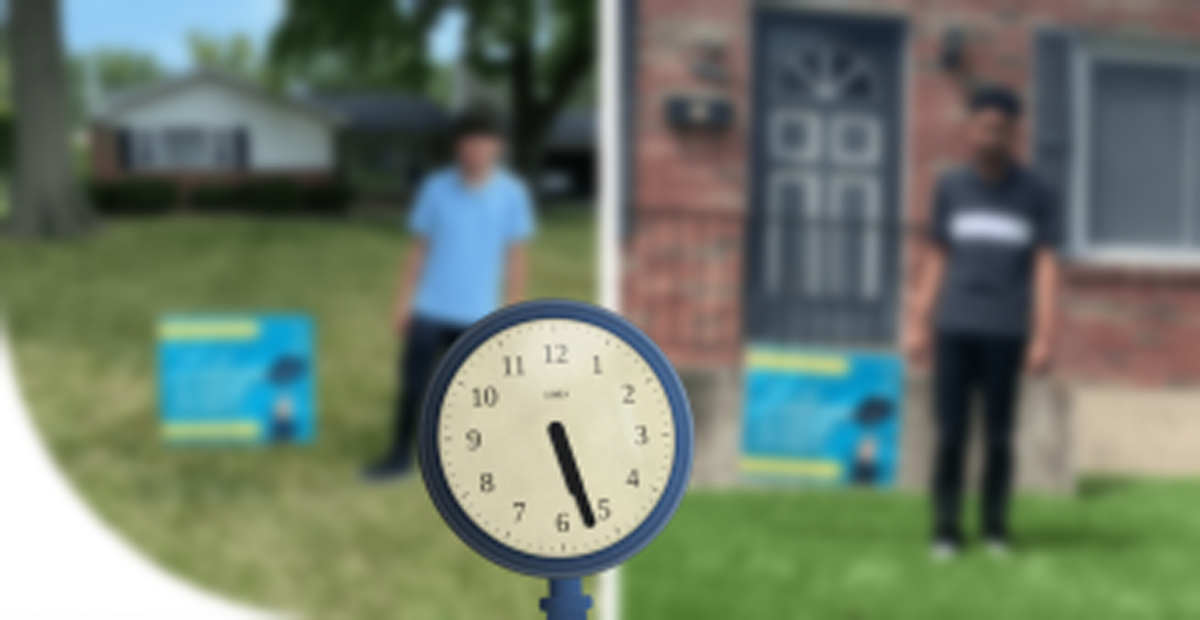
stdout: 5,27
